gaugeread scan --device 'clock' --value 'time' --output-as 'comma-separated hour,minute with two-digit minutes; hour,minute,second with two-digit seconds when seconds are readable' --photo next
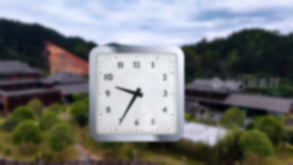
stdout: 9,35
